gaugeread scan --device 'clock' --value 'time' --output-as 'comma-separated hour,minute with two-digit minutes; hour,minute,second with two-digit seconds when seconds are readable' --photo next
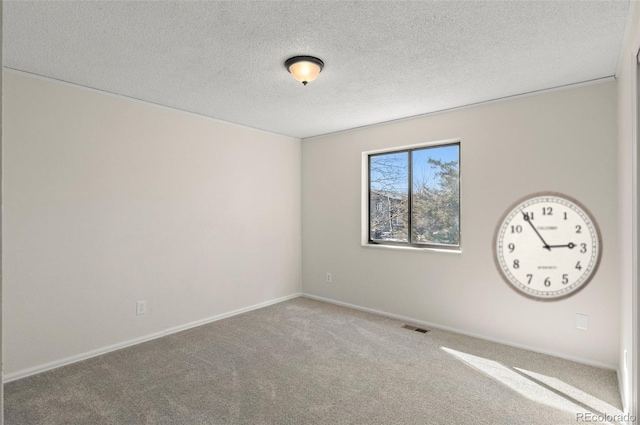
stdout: 2,54
